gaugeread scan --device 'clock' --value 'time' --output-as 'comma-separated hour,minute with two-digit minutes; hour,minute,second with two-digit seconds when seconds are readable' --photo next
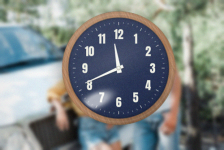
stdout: 11,41
